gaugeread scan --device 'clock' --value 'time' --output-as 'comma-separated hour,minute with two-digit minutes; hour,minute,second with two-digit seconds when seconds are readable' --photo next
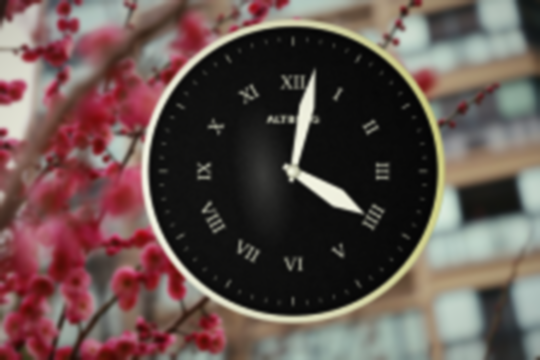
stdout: 4,02
